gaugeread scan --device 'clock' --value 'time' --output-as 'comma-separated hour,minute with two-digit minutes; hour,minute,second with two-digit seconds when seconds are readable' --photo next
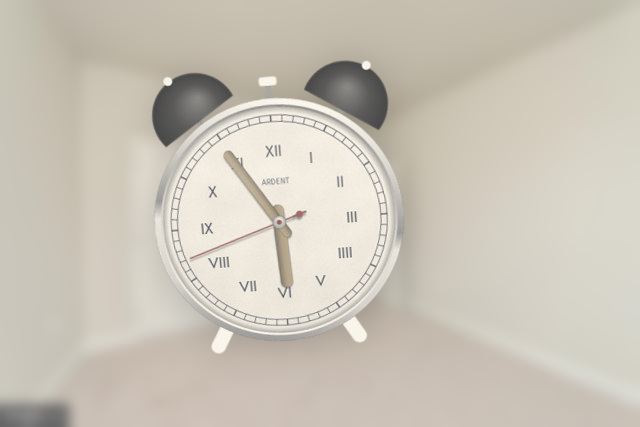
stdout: 5,54,42
